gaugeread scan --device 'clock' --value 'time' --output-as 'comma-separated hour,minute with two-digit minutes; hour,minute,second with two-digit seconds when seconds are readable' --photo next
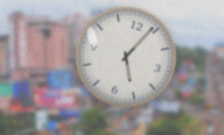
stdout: 5,04
